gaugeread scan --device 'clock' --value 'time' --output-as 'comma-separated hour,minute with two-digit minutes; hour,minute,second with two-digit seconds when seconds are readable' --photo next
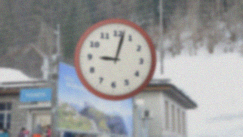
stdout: 9,02
